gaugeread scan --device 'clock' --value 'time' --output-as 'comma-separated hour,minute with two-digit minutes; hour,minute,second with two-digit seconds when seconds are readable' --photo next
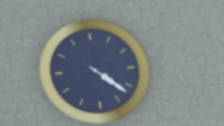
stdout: 4,22
